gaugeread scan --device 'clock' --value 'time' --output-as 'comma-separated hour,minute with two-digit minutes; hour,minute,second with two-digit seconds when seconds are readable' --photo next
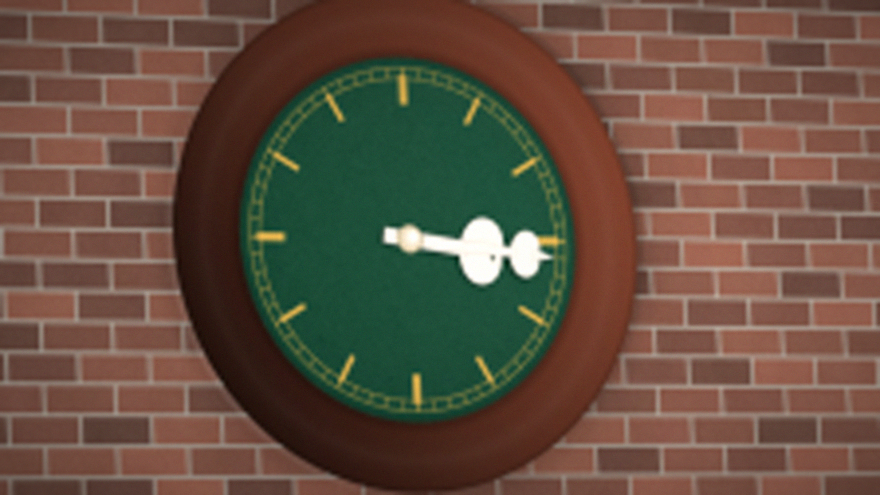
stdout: 3,16
